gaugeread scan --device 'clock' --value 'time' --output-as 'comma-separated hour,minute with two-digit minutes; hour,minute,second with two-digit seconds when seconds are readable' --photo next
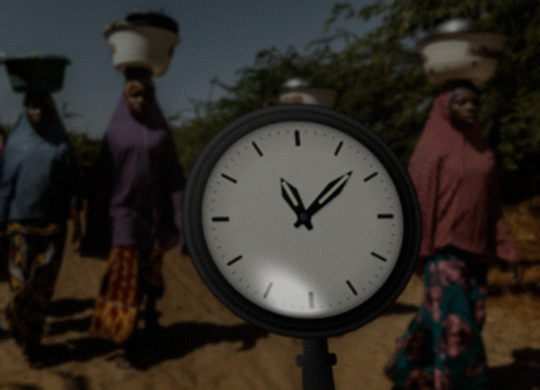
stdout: 11,08
